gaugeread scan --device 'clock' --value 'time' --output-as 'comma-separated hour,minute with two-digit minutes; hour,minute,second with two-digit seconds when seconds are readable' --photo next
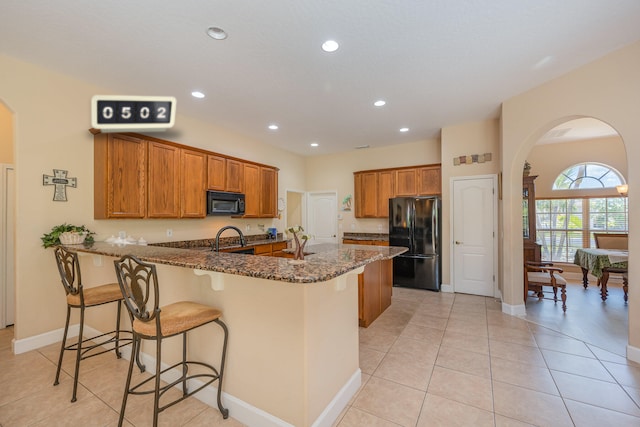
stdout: 5,02
